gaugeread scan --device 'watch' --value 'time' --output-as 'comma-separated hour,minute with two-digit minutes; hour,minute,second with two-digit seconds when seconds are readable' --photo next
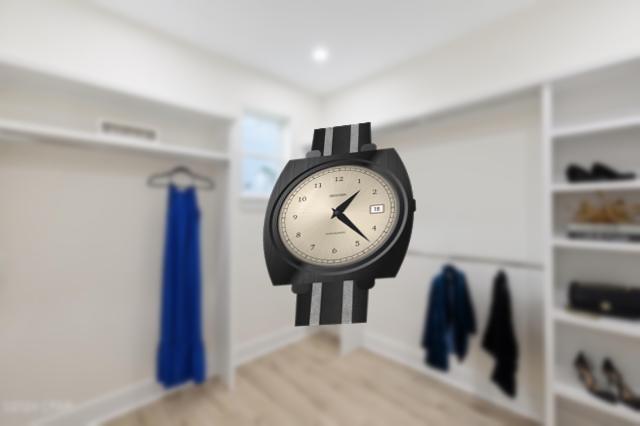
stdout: 1,23
